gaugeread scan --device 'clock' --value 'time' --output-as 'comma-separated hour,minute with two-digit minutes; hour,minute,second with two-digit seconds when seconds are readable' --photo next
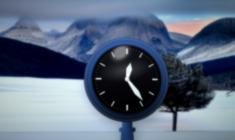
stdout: 12,24
